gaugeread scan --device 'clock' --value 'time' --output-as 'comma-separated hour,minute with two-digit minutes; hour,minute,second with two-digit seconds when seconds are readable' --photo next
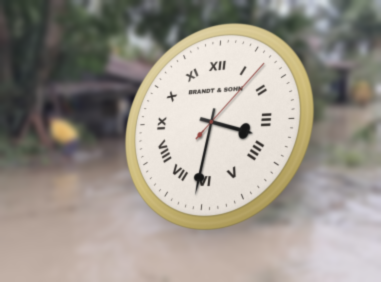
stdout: 3,31,07
